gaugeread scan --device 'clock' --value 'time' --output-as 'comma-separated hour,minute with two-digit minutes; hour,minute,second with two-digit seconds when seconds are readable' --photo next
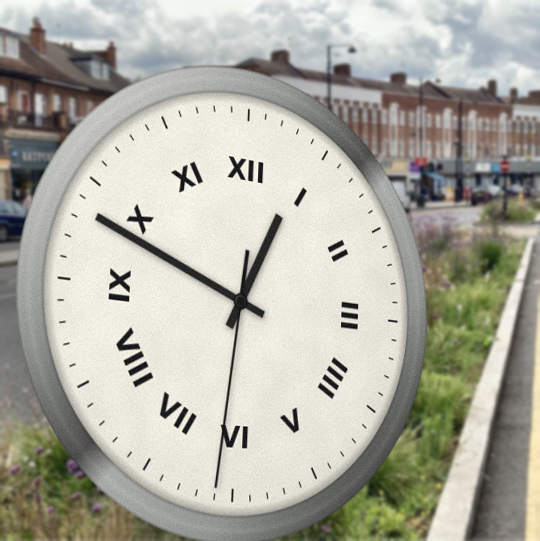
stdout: 12,48,31
